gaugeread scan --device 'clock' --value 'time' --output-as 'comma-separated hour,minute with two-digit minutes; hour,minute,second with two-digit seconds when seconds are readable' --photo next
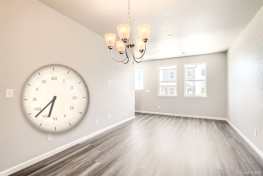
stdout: 6,38
